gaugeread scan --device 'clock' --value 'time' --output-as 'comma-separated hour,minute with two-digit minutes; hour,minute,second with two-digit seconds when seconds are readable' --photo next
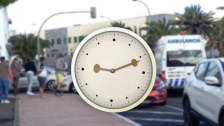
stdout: 9,11
